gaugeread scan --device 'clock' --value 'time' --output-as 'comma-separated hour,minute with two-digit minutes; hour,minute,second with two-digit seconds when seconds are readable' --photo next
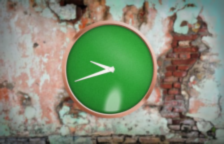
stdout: 9,42
